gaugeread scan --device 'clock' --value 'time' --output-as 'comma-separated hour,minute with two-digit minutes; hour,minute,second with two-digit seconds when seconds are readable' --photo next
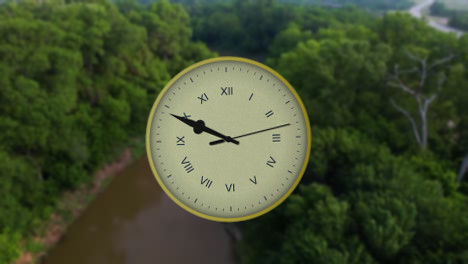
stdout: 9,49,13
